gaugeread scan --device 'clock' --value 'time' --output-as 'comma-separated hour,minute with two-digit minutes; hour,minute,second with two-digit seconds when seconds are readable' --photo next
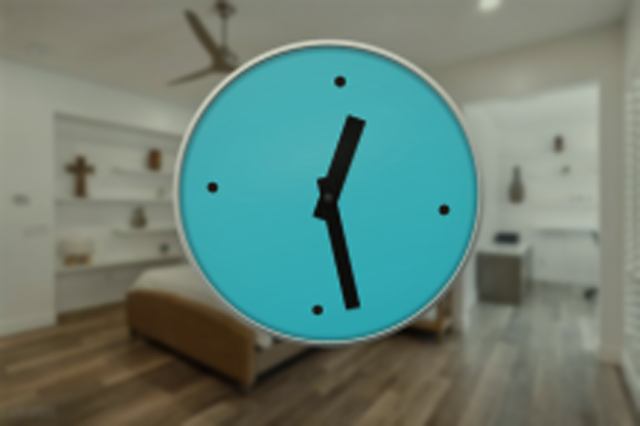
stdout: 12,27
